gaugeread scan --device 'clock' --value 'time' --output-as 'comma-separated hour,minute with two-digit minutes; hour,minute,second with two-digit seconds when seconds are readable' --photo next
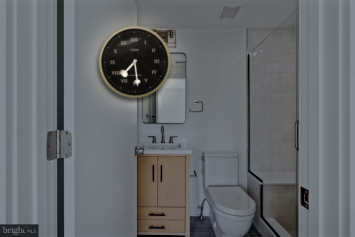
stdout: 7,29
